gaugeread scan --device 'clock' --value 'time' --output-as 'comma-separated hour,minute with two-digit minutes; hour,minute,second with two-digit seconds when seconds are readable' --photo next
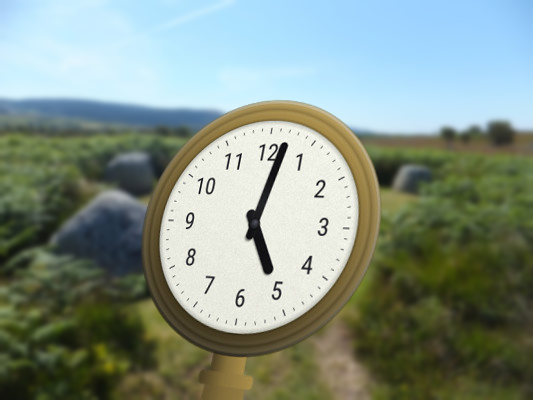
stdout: 5,02
